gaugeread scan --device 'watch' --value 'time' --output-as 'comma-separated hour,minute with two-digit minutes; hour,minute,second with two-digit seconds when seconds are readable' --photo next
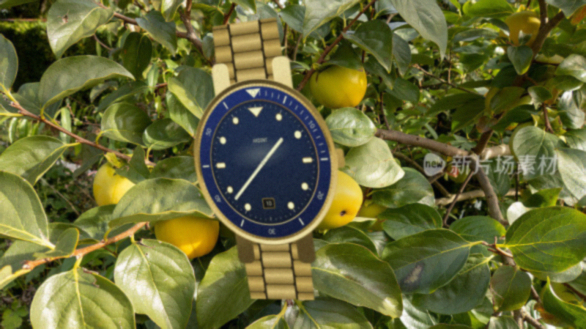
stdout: 1,38
